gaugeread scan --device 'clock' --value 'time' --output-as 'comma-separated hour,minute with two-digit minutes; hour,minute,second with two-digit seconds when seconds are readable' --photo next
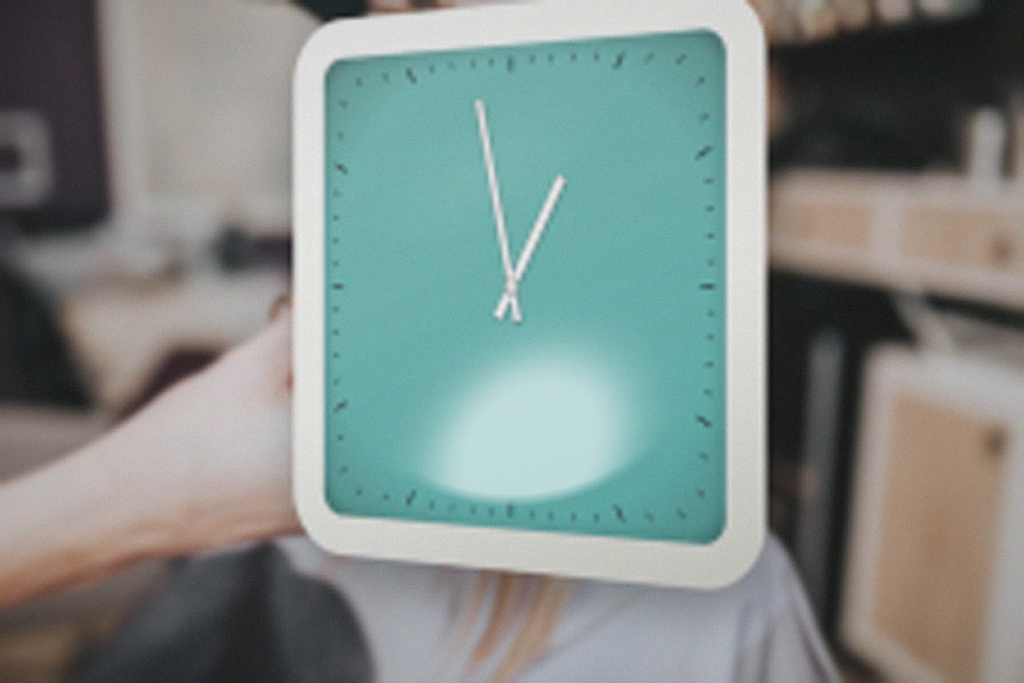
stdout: 12,58
